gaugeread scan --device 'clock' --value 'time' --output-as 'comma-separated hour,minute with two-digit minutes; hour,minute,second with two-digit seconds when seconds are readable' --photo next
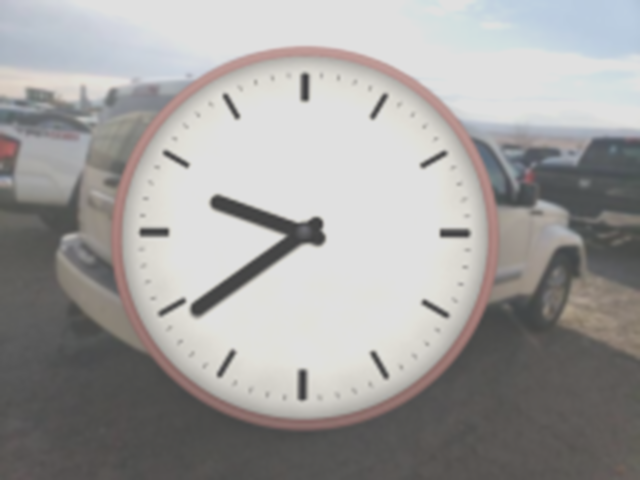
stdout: 9,39
